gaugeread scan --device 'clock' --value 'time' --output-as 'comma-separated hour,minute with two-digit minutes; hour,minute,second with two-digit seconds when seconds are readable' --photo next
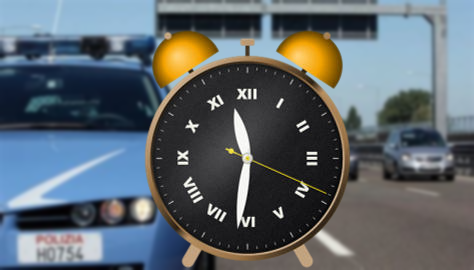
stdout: 11,31,19
